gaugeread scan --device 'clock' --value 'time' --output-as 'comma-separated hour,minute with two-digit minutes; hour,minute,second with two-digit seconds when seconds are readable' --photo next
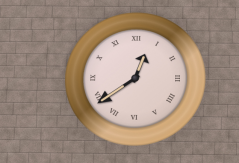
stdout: 12,39
